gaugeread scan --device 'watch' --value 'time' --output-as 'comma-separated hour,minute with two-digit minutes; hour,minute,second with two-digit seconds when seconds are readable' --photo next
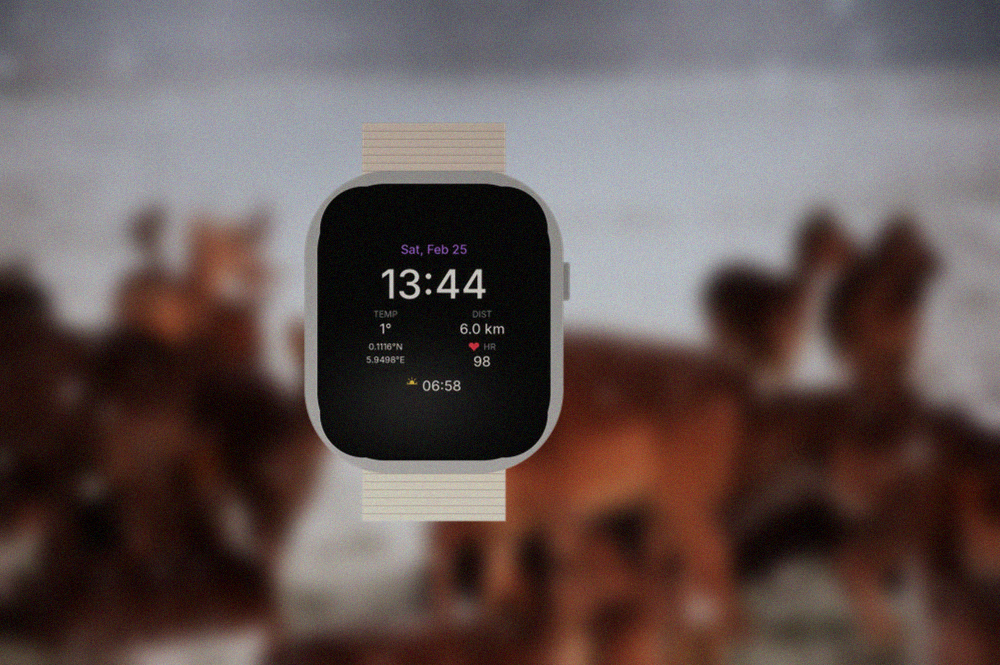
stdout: 13,44
